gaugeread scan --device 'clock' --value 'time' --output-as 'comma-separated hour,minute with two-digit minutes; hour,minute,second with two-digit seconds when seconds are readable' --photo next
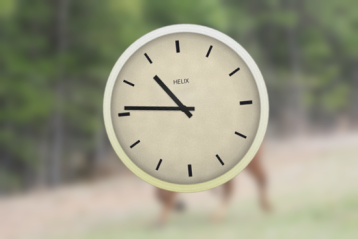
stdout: 10,46
